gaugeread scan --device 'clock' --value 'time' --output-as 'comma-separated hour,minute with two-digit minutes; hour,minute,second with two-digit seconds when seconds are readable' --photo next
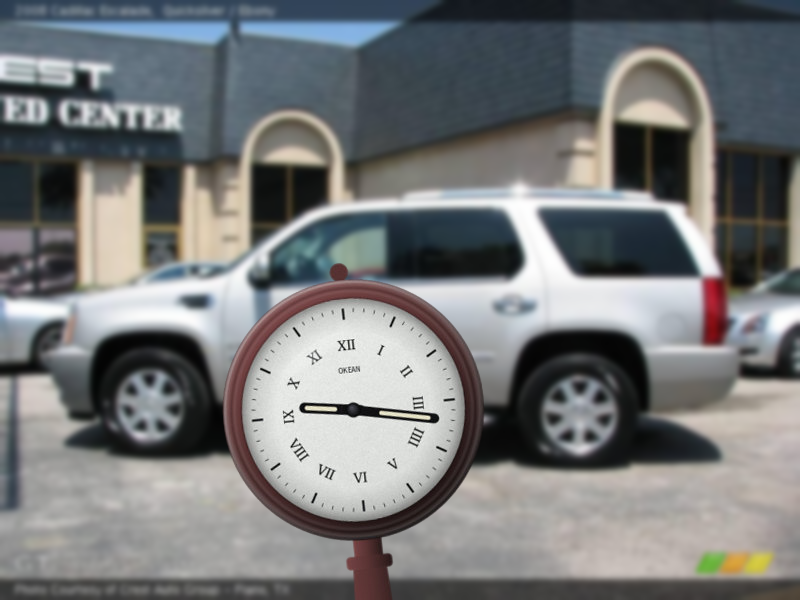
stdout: 9,17
